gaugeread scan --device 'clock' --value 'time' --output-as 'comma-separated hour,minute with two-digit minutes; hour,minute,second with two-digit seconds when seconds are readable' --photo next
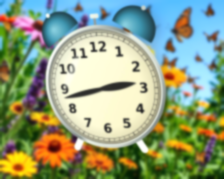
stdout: 2,43
